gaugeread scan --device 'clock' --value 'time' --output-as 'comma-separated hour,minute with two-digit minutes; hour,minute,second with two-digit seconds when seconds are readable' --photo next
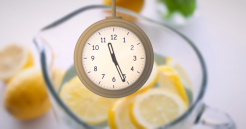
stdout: 11,26
